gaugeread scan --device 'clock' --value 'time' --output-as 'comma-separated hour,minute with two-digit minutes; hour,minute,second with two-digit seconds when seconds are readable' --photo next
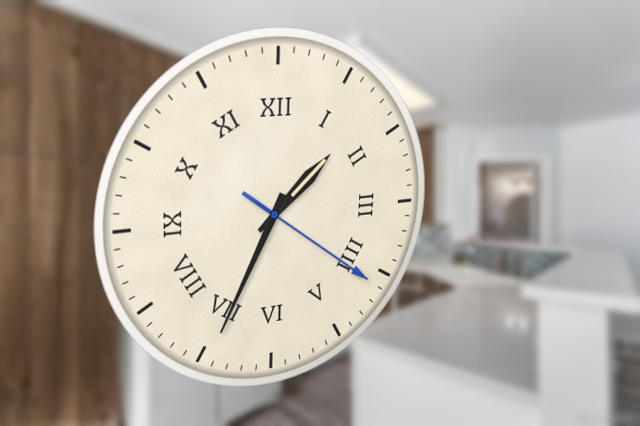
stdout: 1,34,21
